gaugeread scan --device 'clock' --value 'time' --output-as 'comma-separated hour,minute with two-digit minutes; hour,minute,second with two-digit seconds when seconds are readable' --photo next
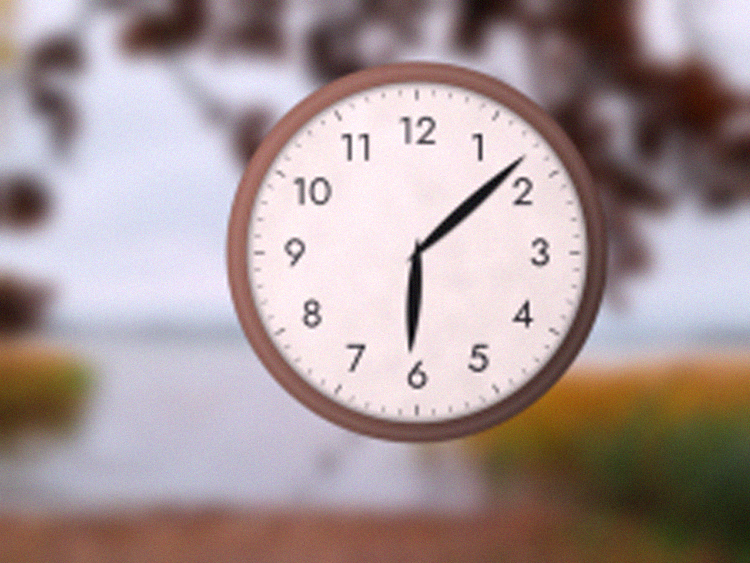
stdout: 6,08
